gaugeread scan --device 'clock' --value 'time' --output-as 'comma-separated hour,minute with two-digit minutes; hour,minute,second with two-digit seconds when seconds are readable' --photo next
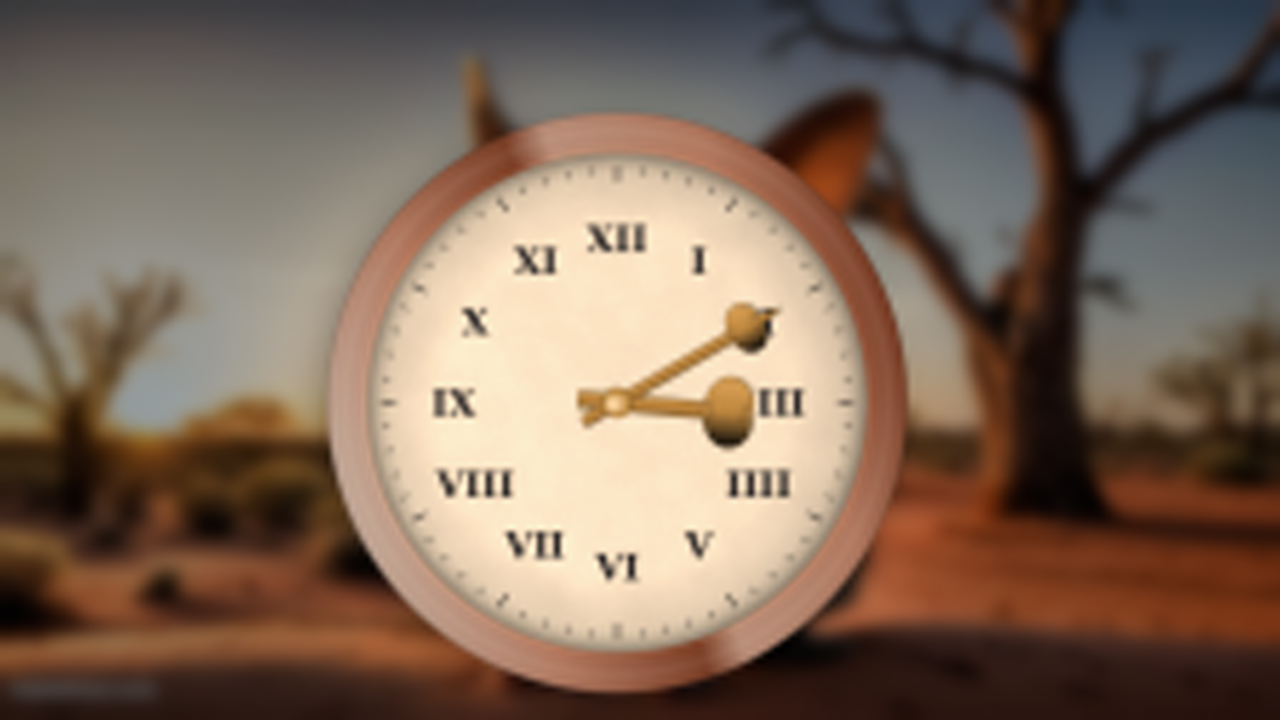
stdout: 3,10
